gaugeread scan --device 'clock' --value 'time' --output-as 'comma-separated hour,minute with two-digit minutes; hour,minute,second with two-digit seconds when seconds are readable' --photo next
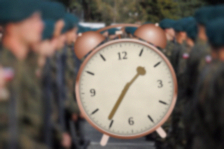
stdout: 1,36
